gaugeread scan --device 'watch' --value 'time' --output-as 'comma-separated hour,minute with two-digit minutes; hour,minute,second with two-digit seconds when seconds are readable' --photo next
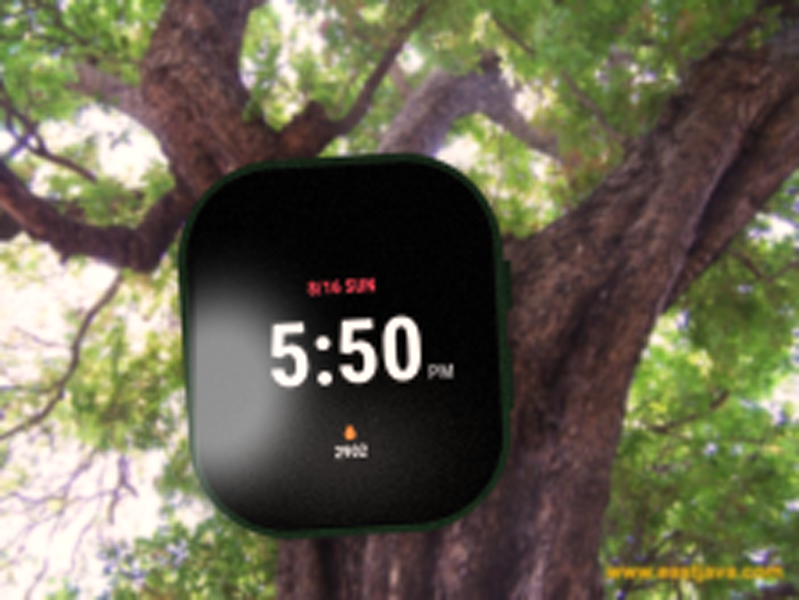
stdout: 5,50
